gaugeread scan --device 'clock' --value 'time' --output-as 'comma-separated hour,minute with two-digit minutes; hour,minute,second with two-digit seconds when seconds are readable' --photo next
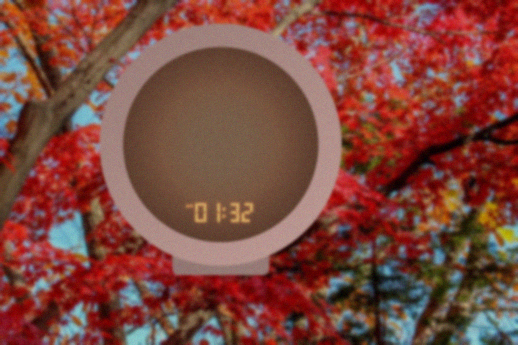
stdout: 1,32
